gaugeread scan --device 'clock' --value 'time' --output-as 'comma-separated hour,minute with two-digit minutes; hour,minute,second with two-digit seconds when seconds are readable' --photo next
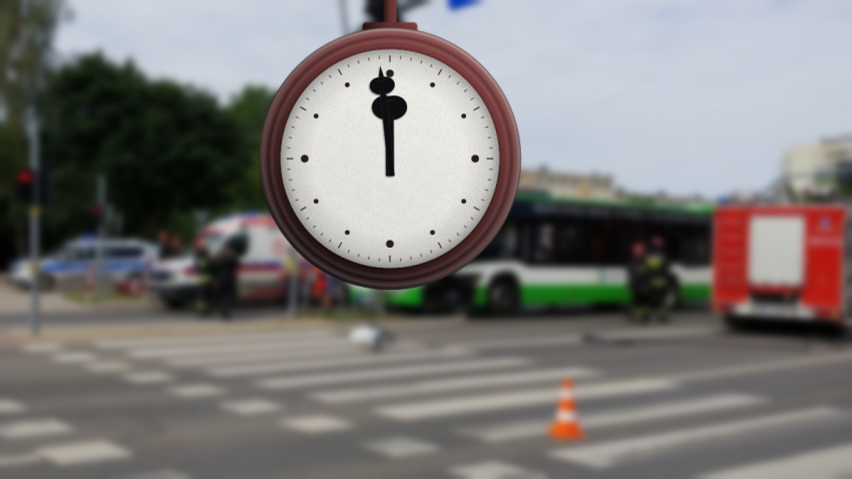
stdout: 11,59
